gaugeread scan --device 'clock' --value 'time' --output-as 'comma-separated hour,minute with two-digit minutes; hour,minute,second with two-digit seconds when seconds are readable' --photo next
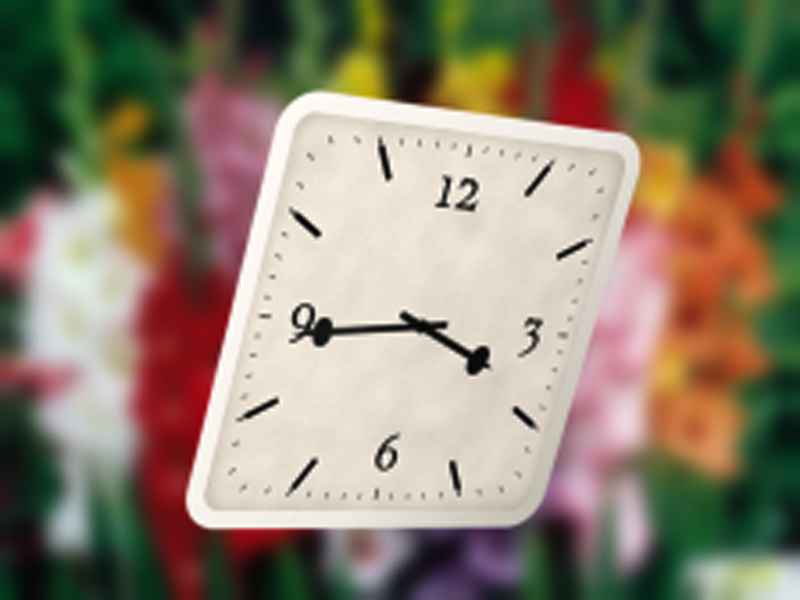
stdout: 3,44
